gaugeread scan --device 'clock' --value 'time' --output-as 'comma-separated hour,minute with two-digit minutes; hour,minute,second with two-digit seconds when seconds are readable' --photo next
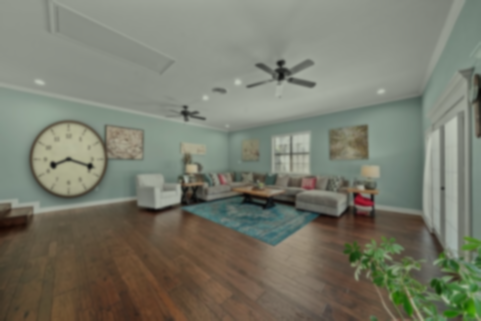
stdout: 8,18
